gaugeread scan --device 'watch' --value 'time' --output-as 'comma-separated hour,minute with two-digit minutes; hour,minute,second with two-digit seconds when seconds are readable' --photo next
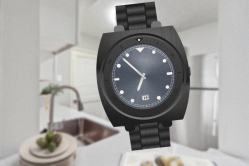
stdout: 6,53
